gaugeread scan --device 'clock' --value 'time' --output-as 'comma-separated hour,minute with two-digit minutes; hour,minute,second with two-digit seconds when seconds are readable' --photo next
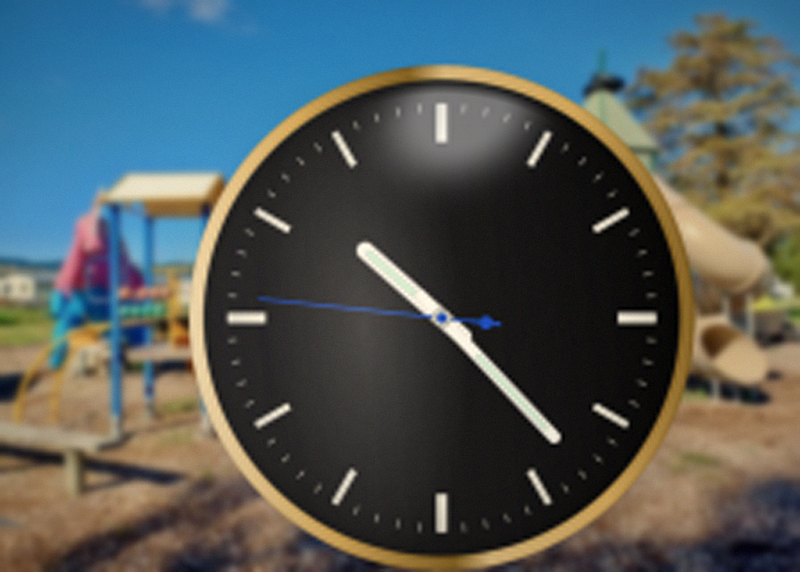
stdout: 10,22,46
